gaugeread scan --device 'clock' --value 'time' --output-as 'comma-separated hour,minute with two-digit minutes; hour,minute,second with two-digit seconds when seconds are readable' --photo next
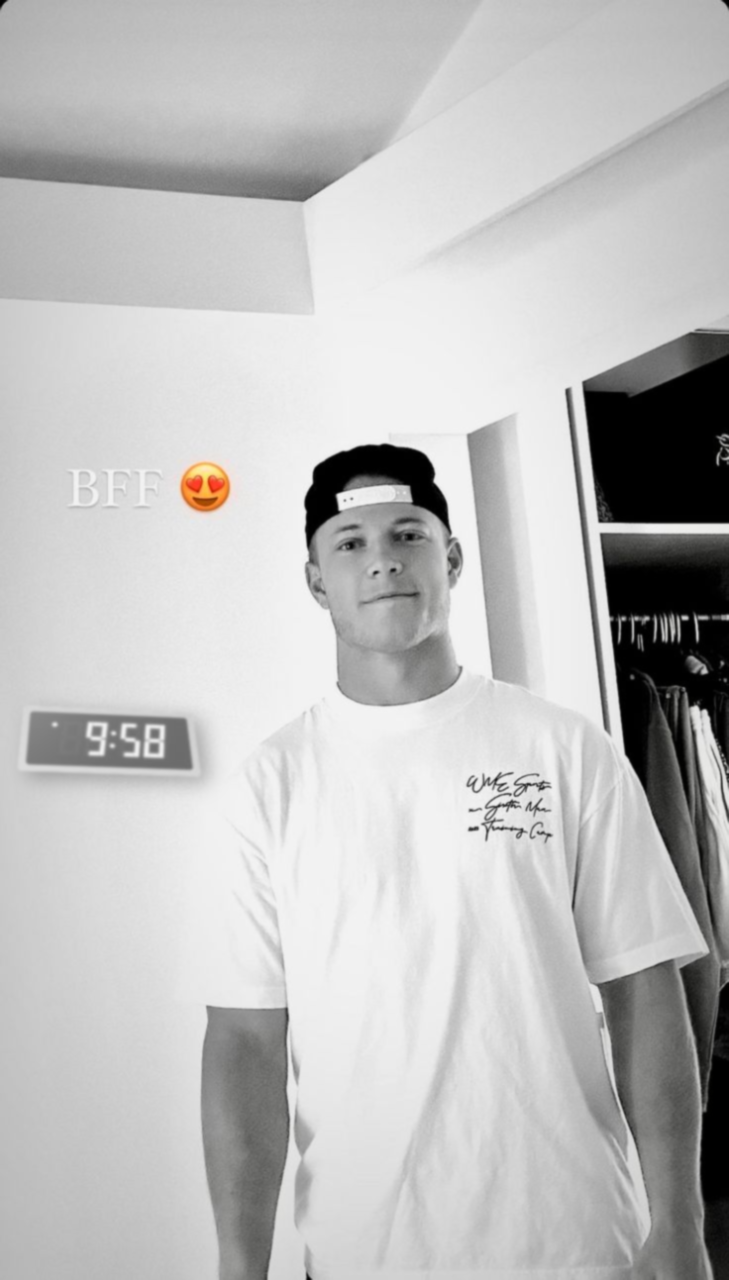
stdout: 9,58
